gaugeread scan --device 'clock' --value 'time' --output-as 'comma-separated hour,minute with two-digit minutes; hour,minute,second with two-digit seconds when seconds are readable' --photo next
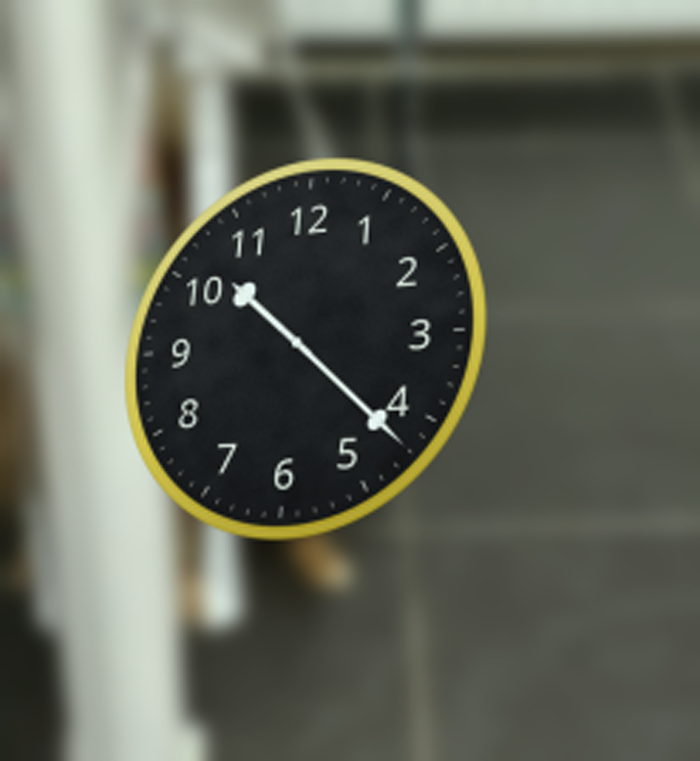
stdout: 10,22
